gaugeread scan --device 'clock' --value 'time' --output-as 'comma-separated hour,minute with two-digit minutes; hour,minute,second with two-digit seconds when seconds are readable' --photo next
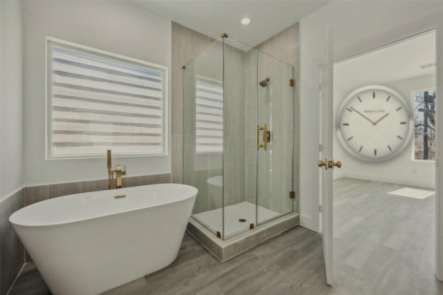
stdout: 1,51
